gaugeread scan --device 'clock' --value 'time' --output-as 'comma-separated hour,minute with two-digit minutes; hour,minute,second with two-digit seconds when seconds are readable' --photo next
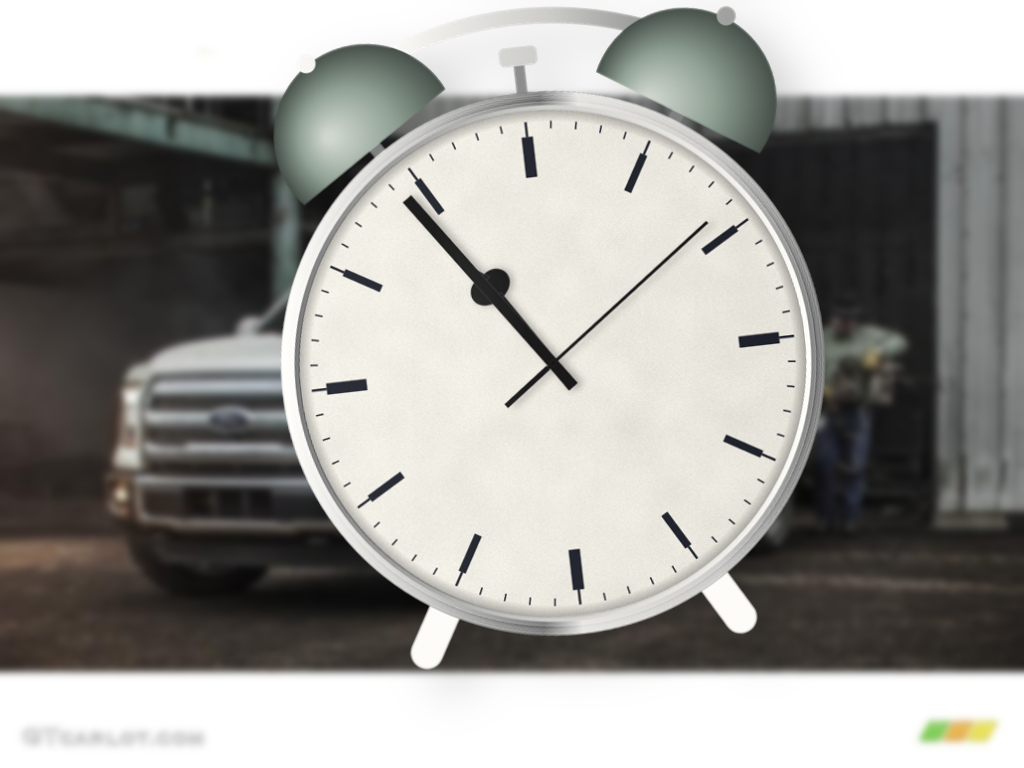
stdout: 10,54,09
